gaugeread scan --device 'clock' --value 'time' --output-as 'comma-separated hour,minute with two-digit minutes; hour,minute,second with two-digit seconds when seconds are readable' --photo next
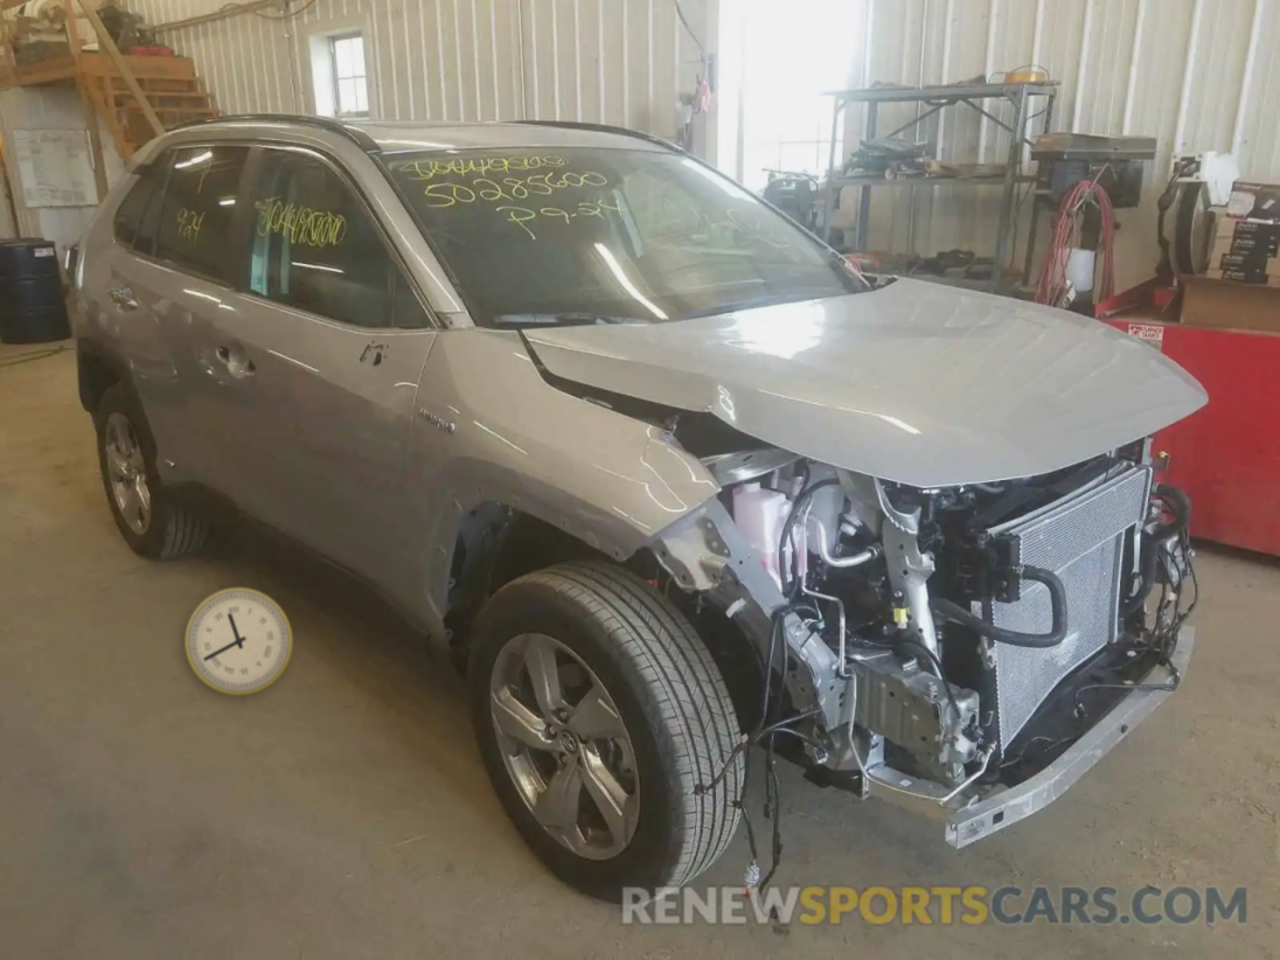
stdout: 11,42
